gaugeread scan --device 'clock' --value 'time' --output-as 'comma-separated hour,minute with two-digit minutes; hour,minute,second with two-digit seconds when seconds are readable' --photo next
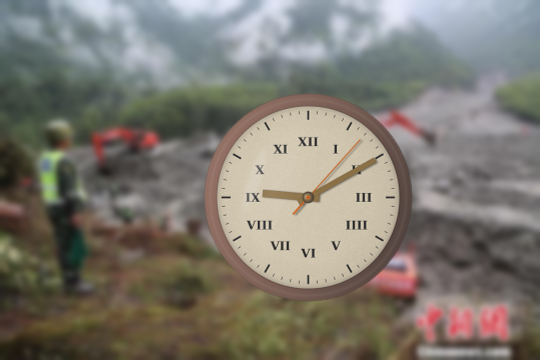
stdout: 9,10,07
